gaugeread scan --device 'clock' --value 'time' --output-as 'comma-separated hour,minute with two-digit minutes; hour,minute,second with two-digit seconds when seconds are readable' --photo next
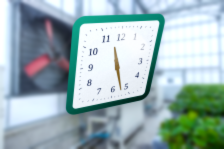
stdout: 11,27
